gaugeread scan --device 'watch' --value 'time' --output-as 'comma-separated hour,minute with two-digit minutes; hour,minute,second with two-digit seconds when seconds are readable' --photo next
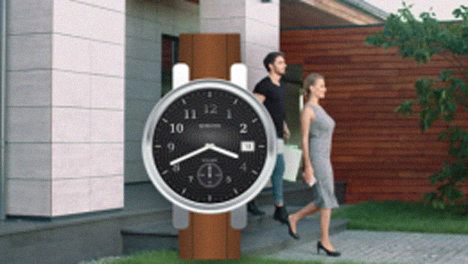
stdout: 3,41
